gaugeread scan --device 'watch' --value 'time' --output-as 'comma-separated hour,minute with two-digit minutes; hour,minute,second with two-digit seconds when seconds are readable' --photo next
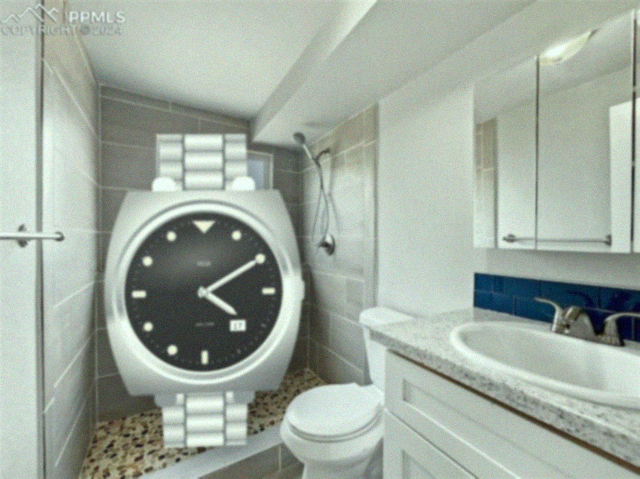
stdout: 4,10
